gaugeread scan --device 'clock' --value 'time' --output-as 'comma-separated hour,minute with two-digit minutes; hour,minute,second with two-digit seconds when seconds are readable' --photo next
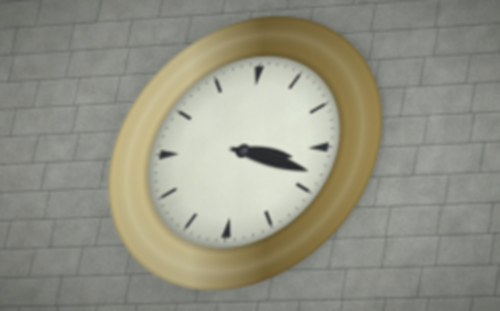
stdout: 3,18
